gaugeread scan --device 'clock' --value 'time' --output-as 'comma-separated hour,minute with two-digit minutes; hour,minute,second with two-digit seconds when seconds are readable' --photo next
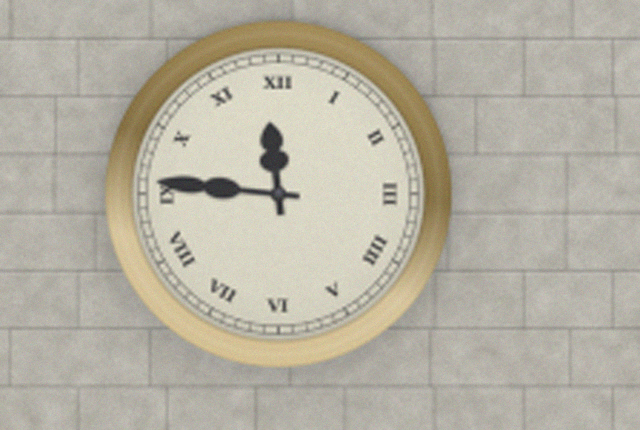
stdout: 11,46
